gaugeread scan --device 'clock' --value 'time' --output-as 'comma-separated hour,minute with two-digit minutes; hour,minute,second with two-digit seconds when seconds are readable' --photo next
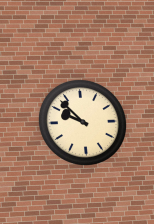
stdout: 9,53
